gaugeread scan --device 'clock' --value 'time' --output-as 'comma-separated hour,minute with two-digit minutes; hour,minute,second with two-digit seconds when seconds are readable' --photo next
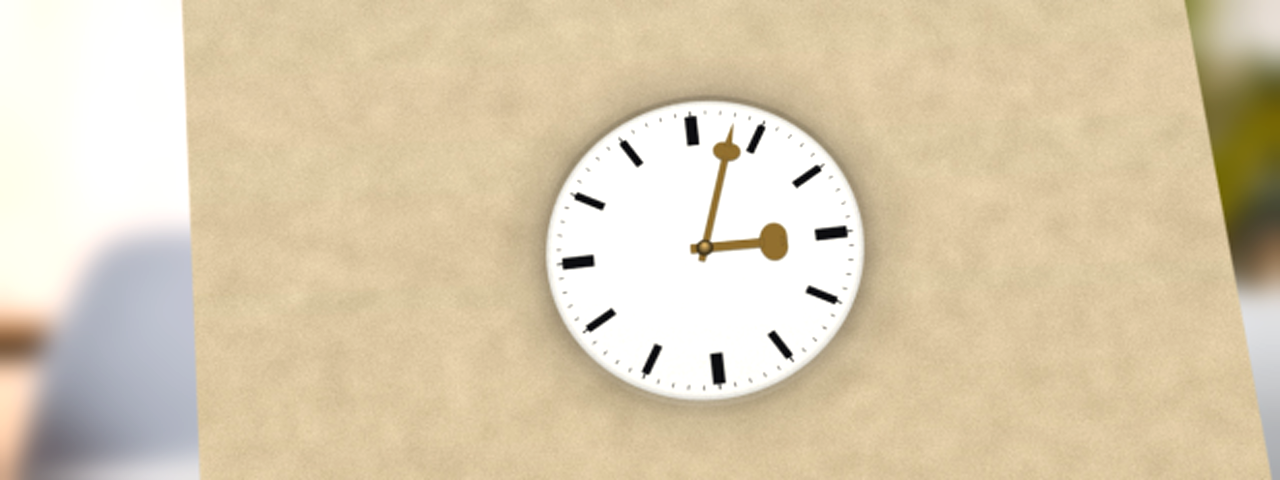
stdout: 3,03
